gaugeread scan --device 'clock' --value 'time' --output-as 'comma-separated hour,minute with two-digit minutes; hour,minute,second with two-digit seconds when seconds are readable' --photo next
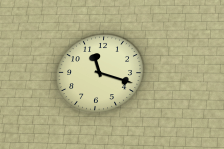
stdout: 11,18
